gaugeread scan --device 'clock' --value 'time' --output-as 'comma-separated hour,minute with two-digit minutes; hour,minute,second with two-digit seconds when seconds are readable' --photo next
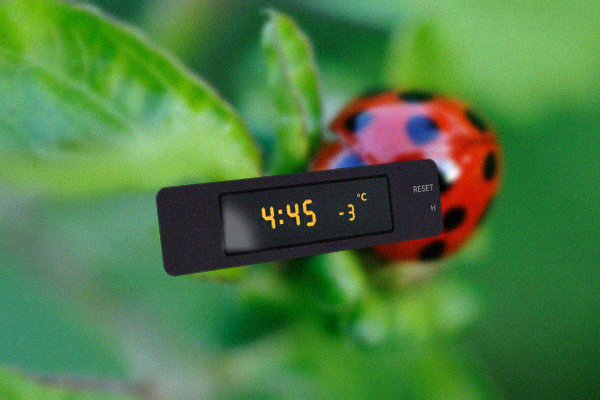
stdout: 4,45
